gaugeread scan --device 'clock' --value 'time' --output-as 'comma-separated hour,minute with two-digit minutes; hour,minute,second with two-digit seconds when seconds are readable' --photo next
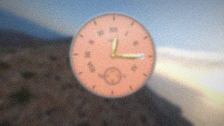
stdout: 12,15
